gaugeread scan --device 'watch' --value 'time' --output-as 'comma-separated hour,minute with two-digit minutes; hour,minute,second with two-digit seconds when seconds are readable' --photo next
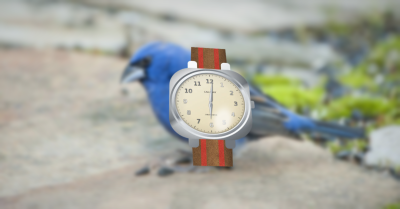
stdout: 6,01
